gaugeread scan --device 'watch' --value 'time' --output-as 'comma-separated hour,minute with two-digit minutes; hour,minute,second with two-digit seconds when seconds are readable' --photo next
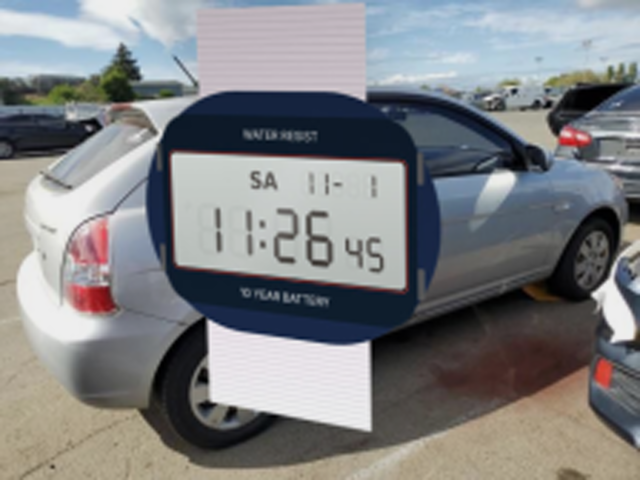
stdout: 11,26,45
